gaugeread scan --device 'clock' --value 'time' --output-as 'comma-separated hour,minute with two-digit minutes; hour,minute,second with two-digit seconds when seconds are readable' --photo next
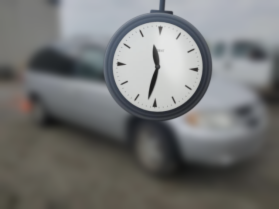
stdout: 11,32
